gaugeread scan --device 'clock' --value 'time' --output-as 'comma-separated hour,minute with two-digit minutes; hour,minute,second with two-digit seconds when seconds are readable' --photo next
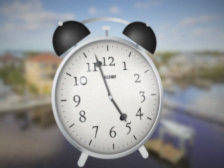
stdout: 4,57
